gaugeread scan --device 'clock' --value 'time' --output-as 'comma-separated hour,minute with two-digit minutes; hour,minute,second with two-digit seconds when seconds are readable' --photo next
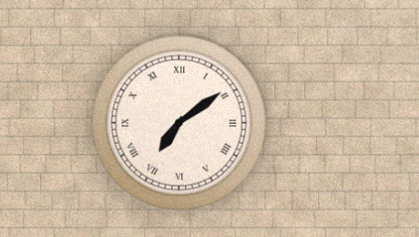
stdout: 7,09
